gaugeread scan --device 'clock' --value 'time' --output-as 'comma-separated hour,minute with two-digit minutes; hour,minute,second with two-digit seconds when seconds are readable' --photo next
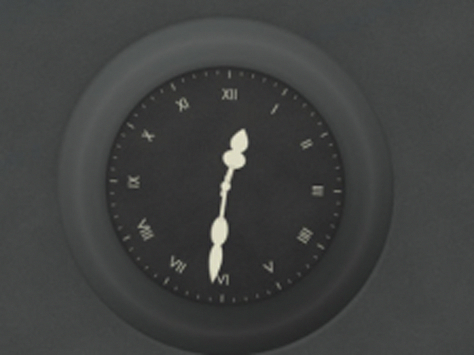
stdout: 12,31
